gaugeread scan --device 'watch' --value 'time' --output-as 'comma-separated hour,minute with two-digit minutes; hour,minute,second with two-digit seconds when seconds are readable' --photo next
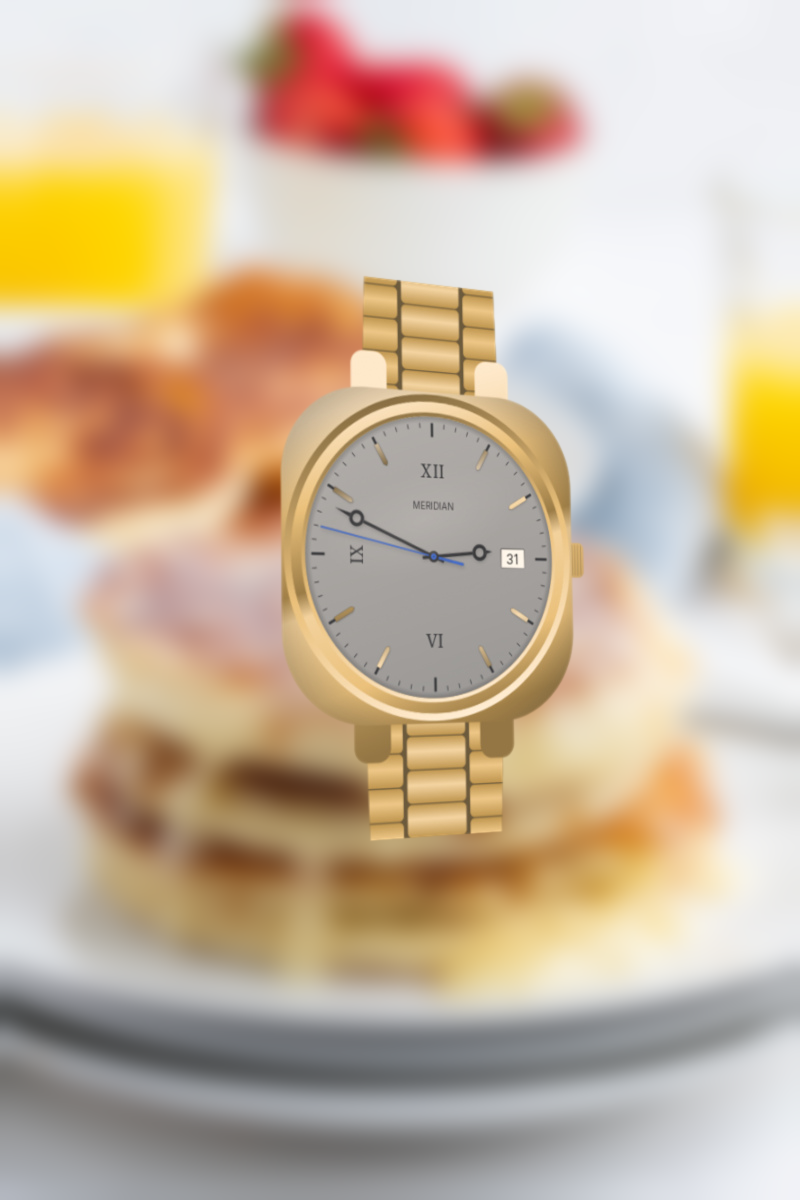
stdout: 2,48,47
